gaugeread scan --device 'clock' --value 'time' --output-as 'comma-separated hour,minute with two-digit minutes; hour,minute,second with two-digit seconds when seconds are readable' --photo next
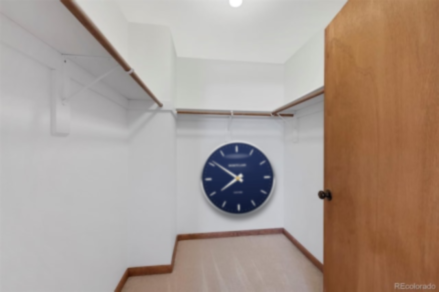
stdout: 7,51
